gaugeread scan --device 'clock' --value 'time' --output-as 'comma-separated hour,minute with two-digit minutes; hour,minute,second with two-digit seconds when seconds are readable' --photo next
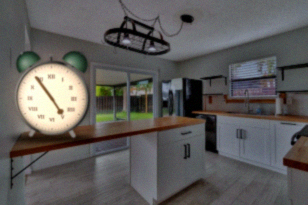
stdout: 4,54
